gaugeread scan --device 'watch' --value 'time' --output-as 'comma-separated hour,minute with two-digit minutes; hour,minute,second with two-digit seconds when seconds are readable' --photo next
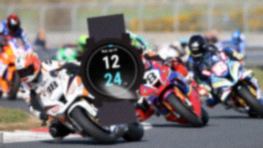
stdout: 12,24
